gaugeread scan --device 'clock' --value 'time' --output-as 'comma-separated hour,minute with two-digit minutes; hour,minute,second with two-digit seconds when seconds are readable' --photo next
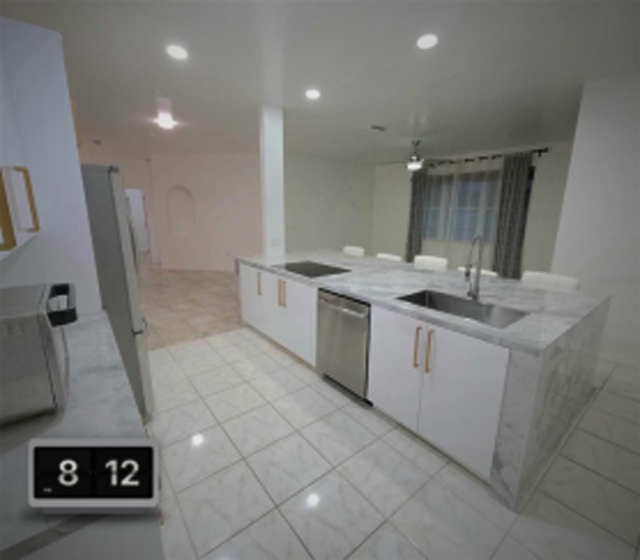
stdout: 8,12
